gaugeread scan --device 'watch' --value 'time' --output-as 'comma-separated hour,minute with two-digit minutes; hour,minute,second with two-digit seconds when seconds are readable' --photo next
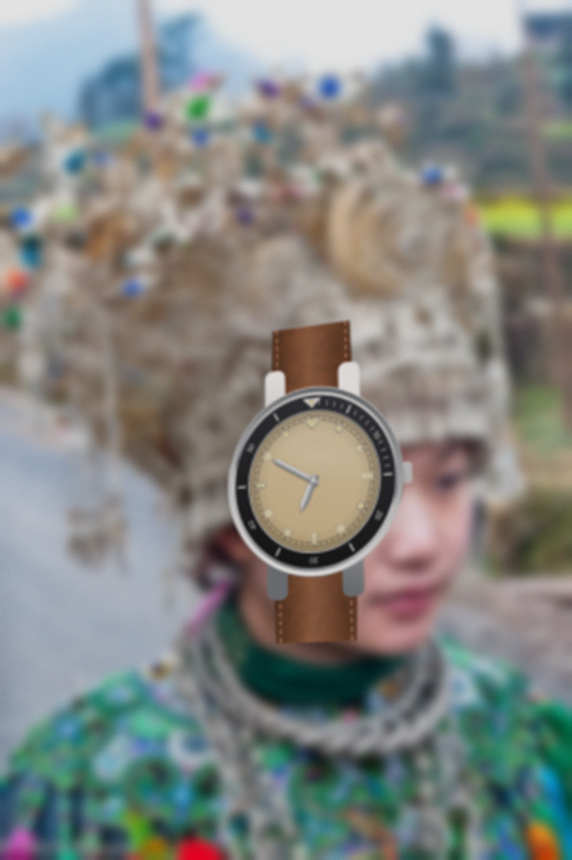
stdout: 6,50
